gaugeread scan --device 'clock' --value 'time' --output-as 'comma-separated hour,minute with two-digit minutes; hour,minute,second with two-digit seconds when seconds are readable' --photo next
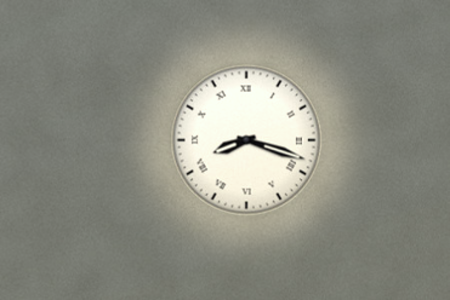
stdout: 8,18
